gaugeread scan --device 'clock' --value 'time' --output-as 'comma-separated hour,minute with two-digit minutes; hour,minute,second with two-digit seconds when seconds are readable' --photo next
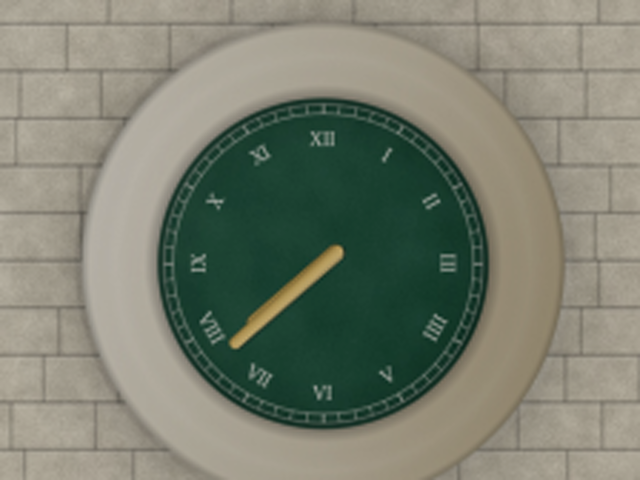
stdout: 7,38
